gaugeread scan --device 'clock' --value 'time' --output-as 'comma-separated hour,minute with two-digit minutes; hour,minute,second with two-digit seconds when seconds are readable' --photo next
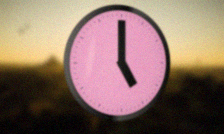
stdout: 5,00
